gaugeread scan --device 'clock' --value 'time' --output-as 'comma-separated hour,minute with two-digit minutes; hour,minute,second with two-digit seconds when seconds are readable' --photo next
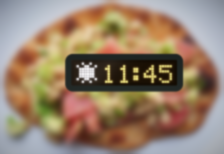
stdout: 11,45
